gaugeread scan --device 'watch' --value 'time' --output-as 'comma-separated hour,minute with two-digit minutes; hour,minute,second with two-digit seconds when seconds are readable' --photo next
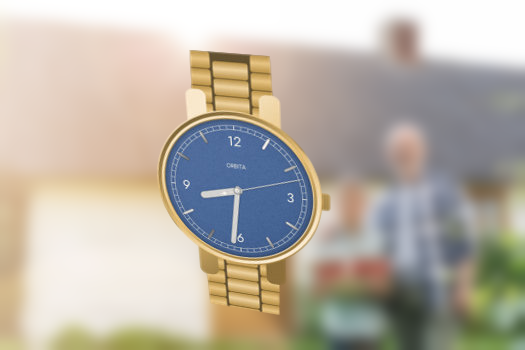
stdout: 8,31,12
